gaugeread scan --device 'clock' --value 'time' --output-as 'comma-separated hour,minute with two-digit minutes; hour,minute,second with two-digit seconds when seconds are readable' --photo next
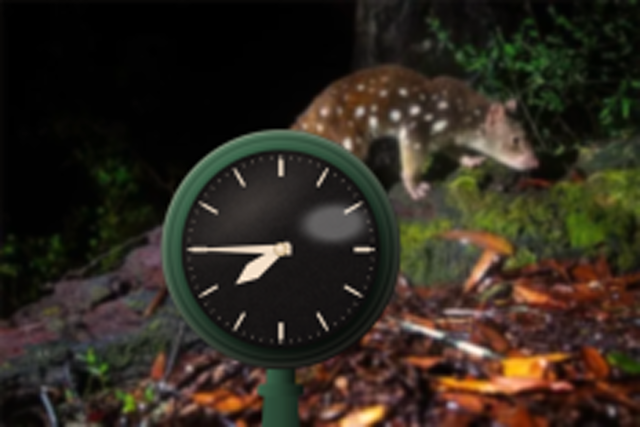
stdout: 7,45
